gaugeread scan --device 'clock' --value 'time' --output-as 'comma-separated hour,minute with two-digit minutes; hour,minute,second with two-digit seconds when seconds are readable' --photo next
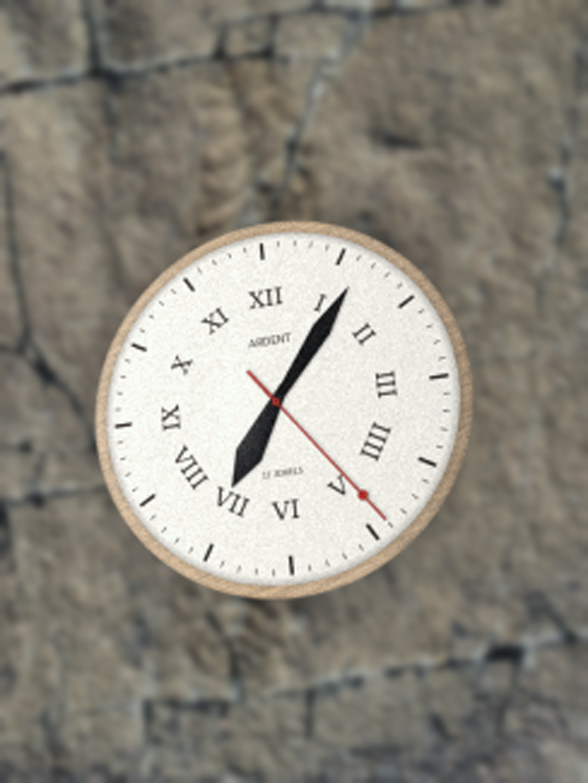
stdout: 7,06,24
